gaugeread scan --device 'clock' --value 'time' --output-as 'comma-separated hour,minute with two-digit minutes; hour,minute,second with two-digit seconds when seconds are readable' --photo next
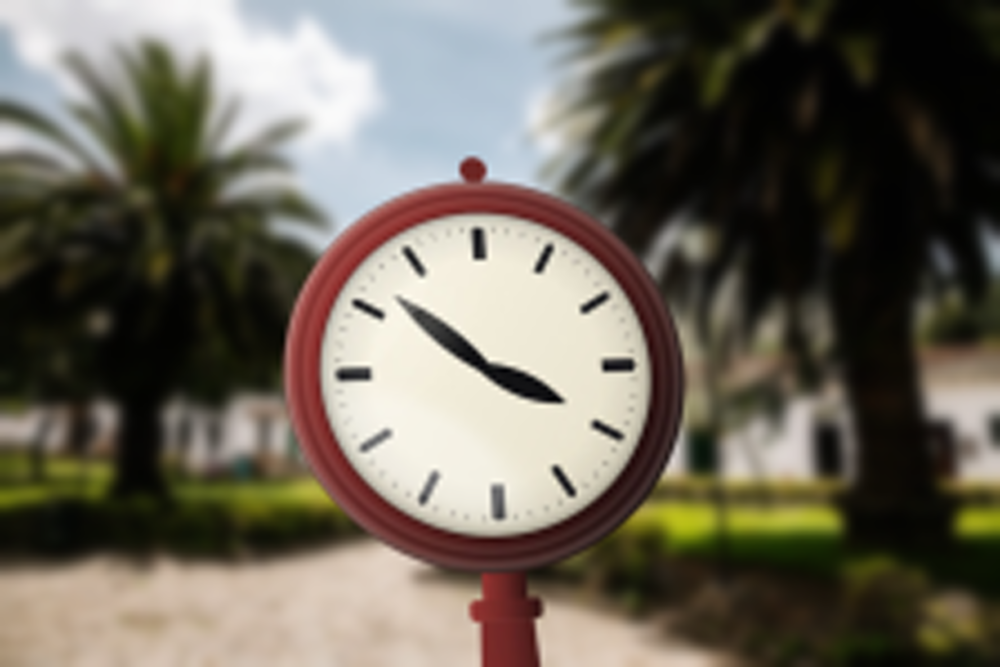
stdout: 3,52
